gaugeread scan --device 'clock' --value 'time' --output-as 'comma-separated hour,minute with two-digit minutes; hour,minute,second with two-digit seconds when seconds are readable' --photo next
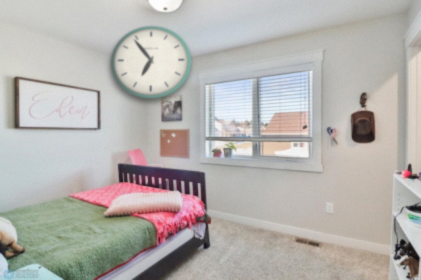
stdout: 6,54
